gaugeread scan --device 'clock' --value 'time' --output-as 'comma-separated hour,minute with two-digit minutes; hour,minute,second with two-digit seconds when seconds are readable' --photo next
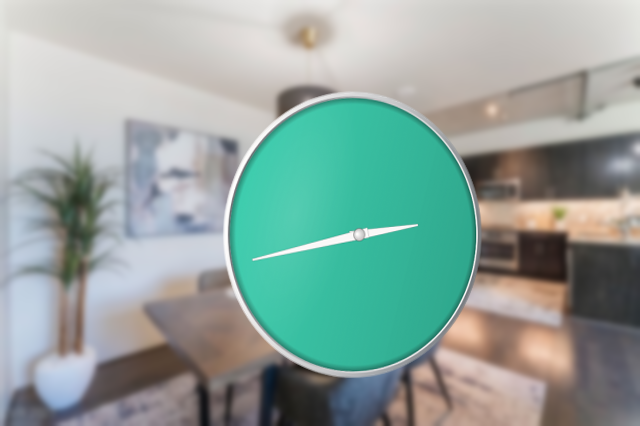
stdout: 2,43
